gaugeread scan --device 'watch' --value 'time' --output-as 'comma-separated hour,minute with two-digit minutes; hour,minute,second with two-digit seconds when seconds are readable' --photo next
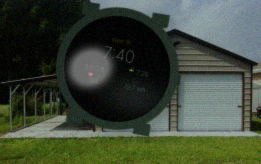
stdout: 7,40
